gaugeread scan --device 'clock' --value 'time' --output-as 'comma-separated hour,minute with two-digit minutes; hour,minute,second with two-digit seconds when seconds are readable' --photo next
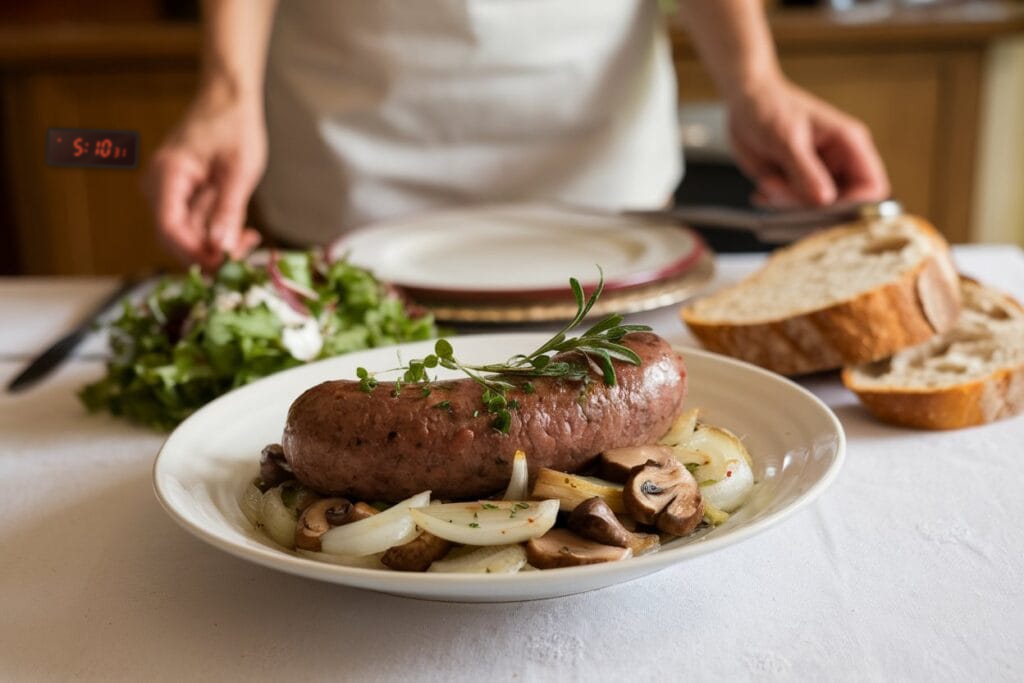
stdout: 5,10
